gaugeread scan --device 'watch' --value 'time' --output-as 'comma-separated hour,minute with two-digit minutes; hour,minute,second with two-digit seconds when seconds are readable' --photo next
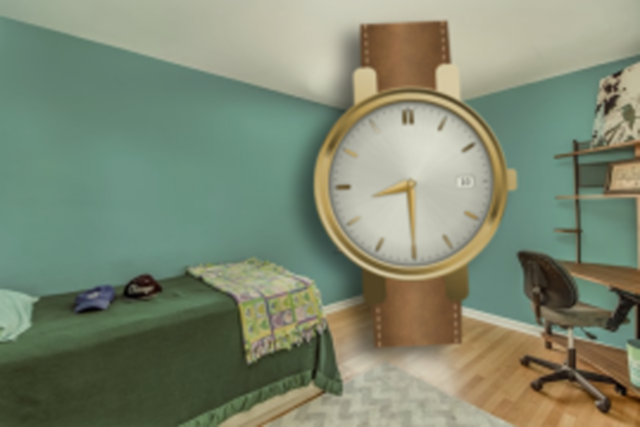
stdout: 8,30
